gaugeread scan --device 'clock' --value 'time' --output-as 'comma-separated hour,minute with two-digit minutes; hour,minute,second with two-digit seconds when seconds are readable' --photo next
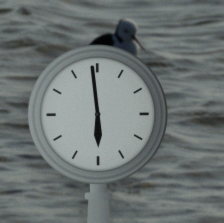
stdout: 5,59
